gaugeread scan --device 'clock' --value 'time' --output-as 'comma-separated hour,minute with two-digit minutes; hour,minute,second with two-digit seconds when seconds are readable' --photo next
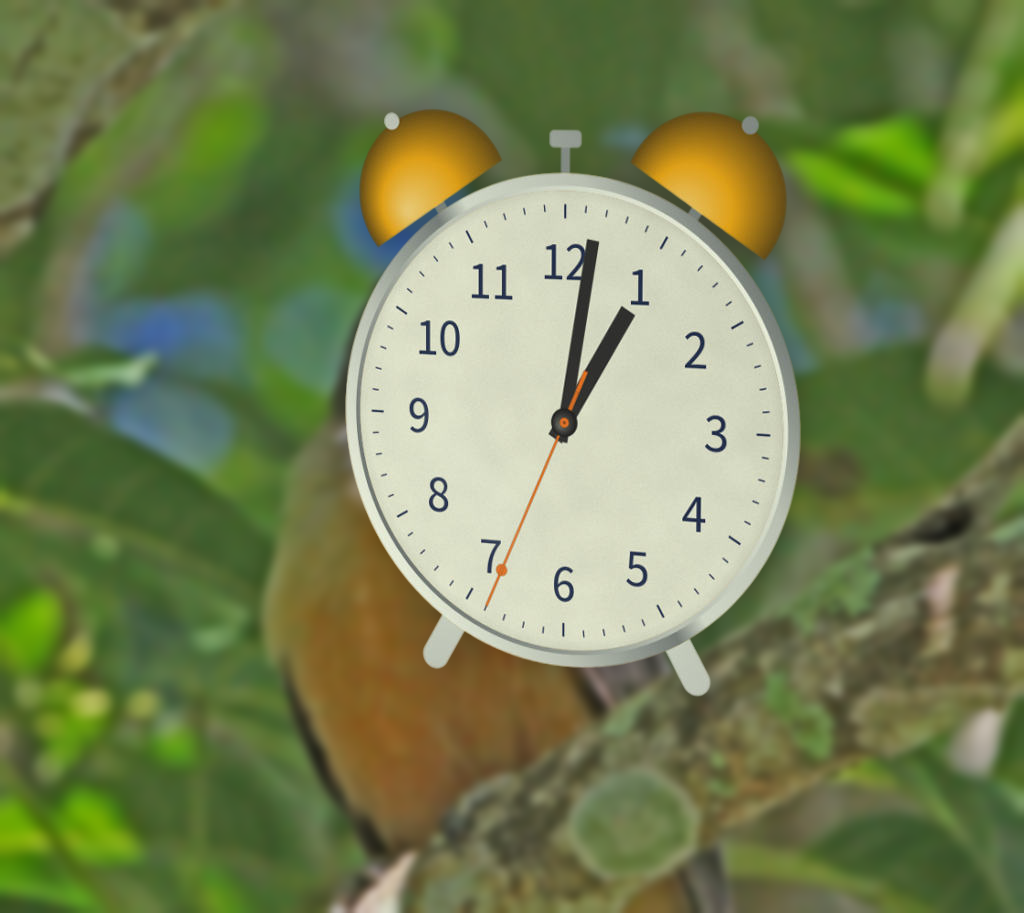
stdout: 1,01,34
